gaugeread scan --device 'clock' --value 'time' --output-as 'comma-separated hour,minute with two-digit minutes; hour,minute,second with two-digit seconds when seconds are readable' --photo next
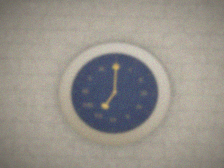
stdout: 7,00
